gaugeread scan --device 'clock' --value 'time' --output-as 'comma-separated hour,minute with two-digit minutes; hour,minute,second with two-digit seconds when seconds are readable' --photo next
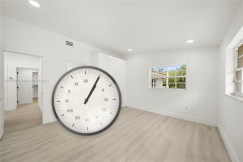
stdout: 1,05
